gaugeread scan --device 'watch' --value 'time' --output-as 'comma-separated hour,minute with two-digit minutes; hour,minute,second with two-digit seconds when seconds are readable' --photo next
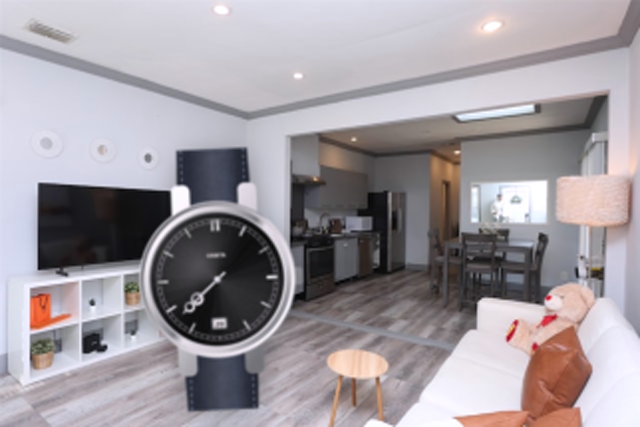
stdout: 7,38
